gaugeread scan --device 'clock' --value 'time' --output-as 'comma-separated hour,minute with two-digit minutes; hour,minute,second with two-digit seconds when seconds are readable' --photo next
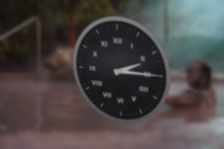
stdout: 2,15
